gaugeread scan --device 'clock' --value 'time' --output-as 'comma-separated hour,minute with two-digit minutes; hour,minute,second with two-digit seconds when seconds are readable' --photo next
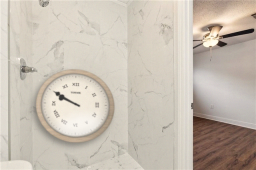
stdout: 9,50
